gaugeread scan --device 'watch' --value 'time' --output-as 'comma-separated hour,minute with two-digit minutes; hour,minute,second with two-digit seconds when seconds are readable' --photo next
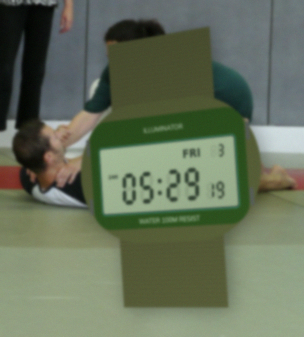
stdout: 5,29,19
